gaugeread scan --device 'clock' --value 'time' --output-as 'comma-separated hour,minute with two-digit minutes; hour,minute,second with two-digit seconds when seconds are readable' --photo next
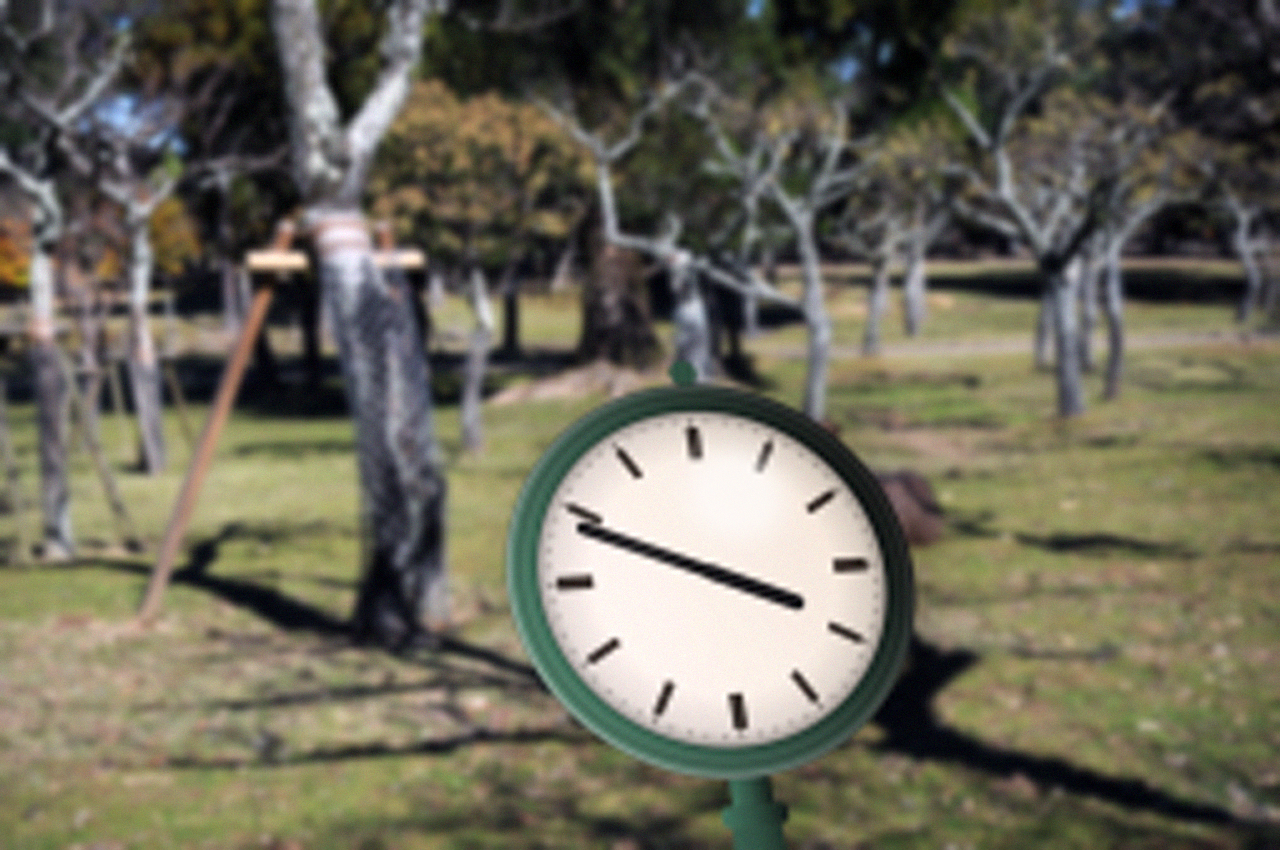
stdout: 3,49
